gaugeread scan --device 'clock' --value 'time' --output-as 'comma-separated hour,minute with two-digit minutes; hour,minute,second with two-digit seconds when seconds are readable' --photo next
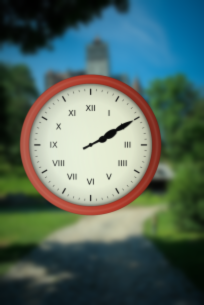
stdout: 2,10
